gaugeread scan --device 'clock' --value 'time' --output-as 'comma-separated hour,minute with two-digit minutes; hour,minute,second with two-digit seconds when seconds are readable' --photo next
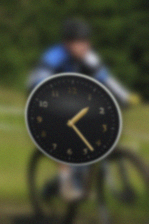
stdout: 1,23
